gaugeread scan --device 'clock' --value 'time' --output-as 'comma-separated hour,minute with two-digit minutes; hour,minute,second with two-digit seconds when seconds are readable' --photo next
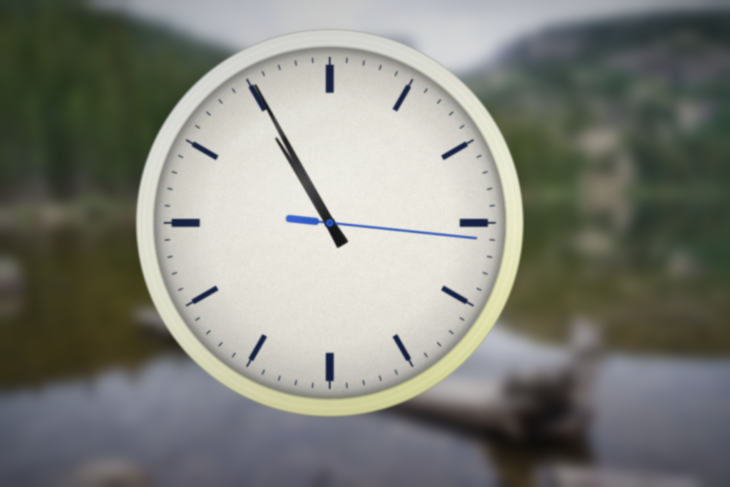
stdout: 10,55,16
